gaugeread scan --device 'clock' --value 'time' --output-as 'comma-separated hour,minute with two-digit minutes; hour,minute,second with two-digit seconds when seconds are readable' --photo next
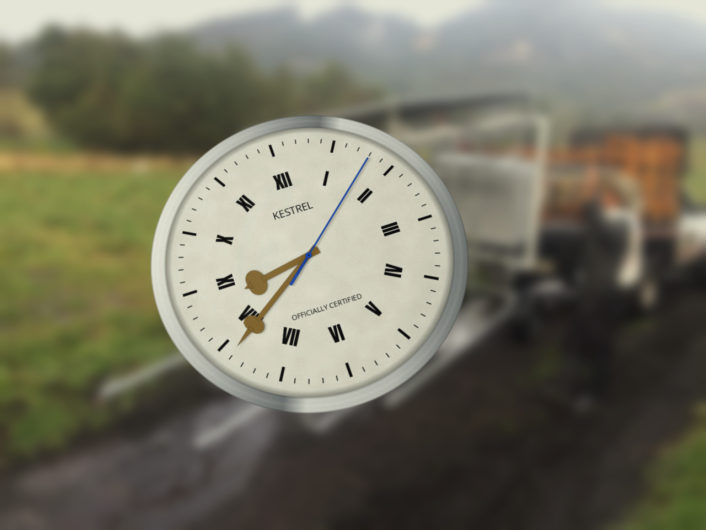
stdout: 8,39,08
